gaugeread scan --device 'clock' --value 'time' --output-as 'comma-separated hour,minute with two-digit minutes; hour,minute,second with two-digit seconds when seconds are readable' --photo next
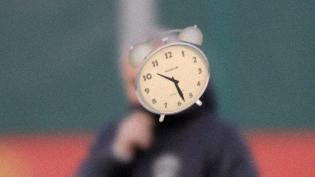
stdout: 10,28
